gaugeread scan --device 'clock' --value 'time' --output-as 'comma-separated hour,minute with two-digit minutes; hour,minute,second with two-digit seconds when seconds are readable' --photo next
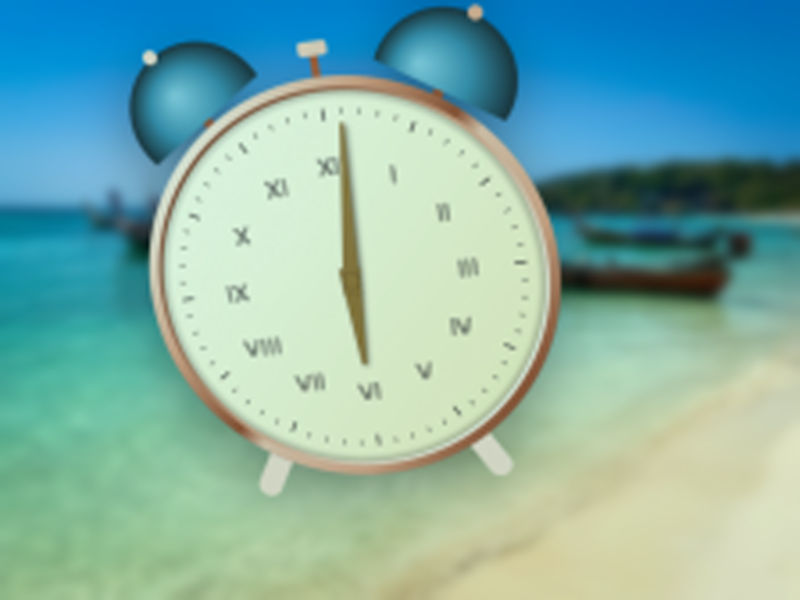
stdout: 6,01
